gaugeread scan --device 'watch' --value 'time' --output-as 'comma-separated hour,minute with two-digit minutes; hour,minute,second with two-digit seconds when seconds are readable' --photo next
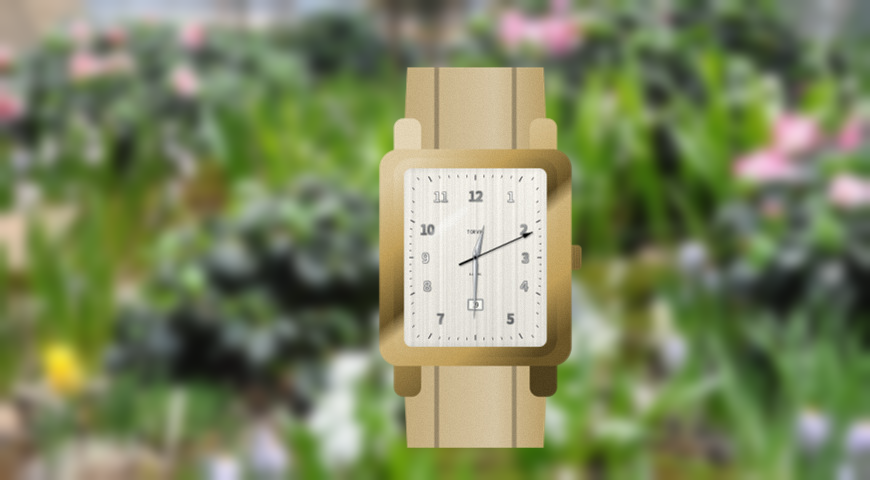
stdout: 12,30,11
